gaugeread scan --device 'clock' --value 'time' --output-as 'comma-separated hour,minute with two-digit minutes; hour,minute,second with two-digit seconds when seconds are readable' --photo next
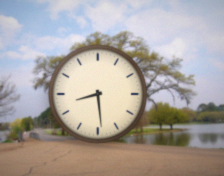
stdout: 8,29
